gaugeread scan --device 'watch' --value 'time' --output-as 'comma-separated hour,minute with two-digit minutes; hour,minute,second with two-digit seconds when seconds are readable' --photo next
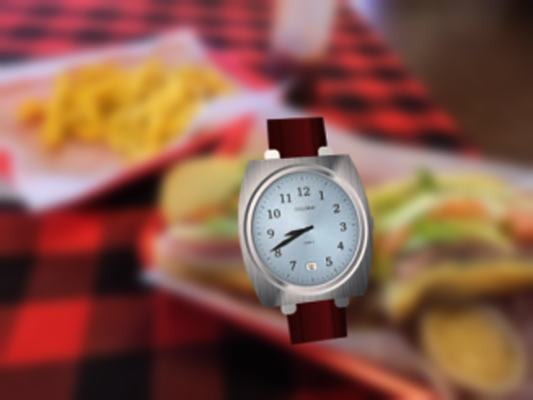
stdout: 8,41
